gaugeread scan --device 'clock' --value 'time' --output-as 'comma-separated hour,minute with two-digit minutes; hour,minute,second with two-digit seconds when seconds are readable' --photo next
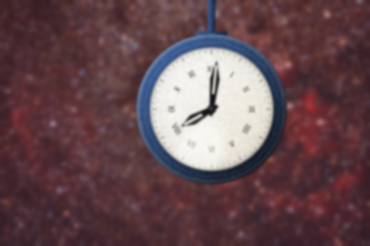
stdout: 8,01
